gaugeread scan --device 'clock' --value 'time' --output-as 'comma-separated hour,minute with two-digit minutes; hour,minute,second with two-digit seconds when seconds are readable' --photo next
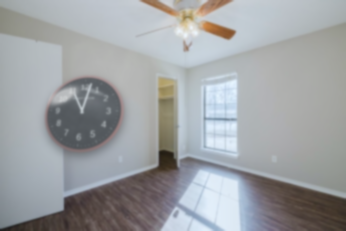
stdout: 11,02
